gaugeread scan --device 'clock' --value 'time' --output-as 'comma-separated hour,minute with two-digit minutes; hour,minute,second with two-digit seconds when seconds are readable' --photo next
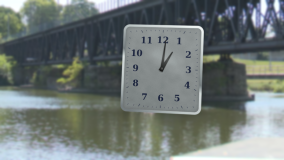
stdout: 1,01
